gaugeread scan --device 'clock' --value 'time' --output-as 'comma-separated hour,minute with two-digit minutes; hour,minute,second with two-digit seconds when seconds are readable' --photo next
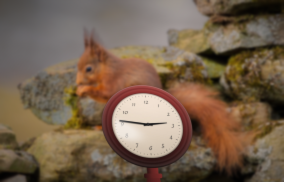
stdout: 2,46
